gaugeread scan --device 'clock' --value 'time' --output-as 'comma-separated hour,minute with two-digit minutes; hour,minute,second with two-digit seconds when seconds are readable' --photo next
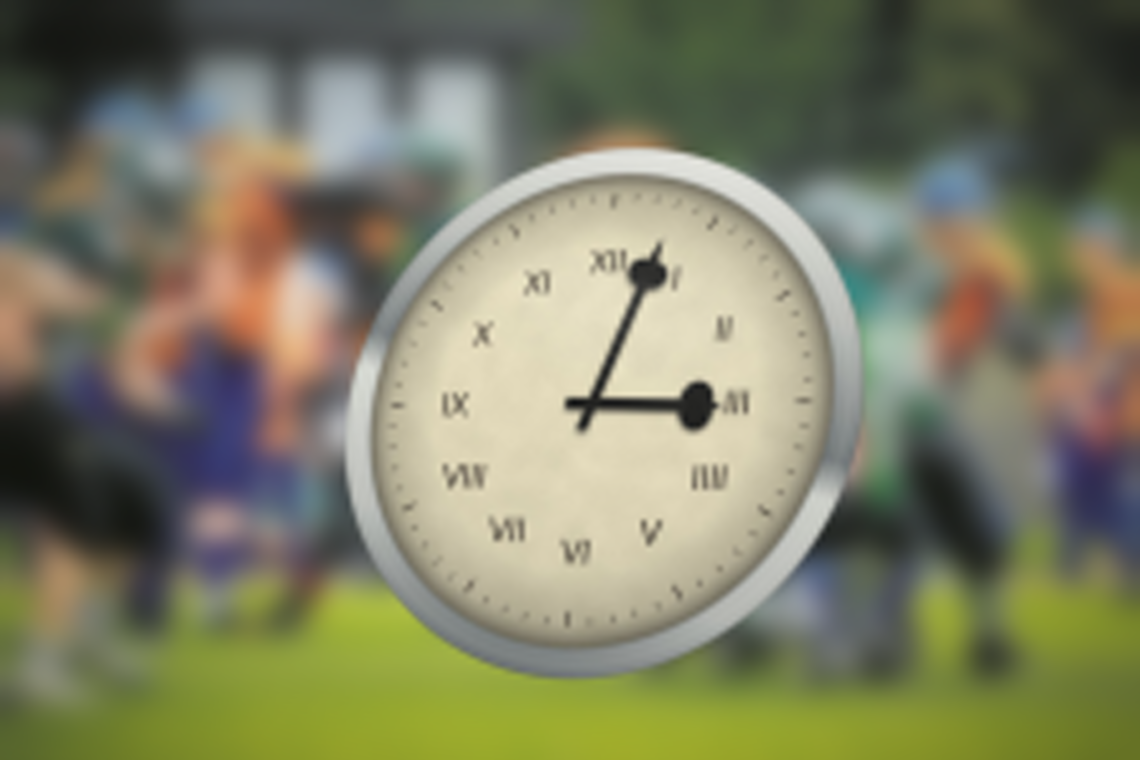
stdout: 3,03
